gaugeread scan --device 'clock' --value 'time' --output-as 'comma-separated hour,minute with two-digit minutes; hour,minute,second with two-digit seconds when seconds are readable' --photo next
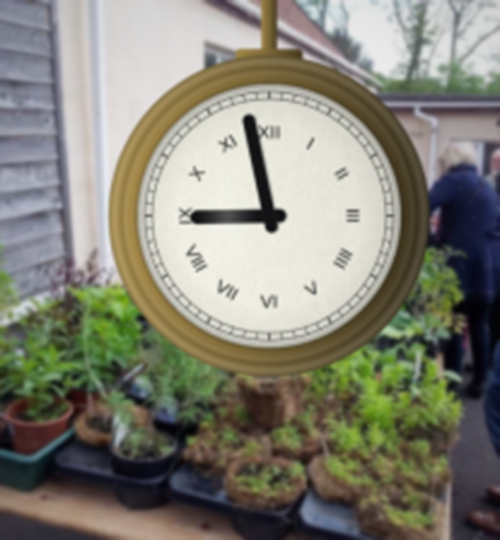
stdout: 8,58
